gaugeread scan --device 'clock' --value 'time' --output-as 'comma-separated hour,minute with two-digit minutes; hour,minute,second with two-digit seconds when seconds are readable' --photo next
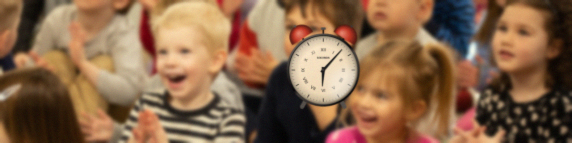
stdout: 6,07
